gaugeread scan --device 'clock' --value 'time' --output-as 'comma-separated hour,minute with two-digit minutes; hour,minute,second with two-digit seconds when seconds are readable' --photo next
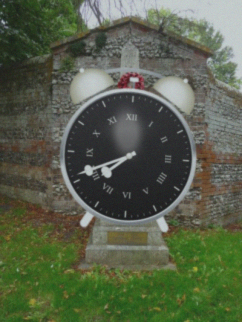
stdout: 7,41
